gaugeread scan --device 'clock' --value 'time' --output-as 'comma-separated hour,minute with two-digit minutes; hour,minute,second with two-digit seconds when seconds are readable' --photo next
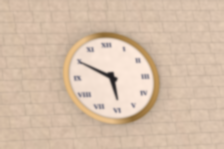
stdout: 5,50
